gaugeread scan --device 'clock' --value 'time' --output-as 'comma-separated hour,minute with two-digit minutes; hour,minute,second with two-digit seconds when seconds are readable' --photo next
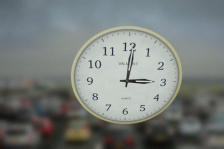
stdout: 3,01
